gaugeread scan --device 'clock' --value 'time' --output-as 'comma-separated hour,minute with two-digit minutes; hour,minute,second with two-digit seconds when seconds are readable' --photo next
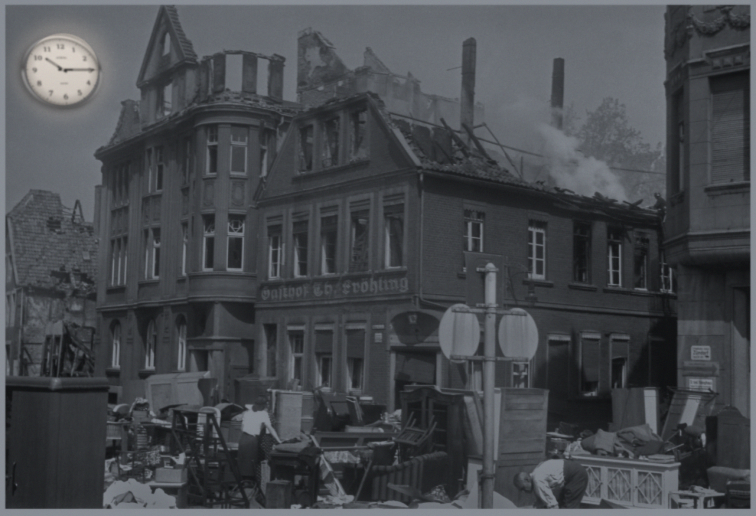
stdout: 10,15
